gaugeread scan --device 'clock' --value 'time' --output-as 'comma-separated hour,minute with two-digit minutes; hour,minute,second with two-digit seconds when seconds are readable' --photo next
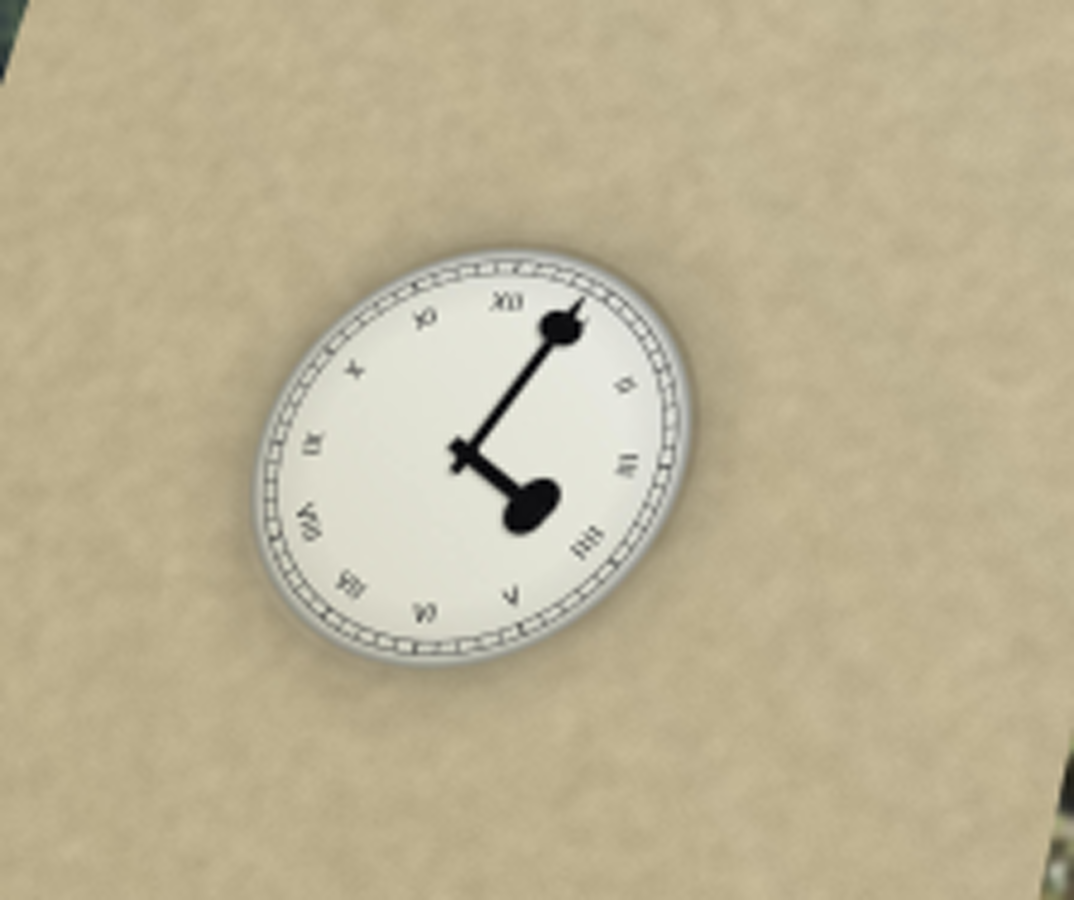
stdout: 4,04
